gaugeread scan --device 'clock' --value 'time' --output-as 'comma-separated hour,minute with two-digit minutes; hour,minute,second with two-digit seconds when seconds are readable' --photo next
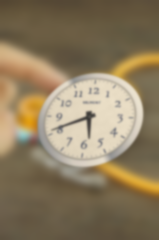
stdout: 5,41
